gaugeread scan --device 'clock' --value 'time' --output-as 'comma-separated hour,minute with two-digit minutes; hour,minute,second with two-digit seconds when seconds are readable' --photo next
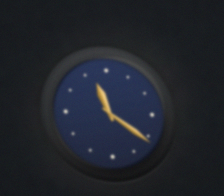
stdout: 11,21
